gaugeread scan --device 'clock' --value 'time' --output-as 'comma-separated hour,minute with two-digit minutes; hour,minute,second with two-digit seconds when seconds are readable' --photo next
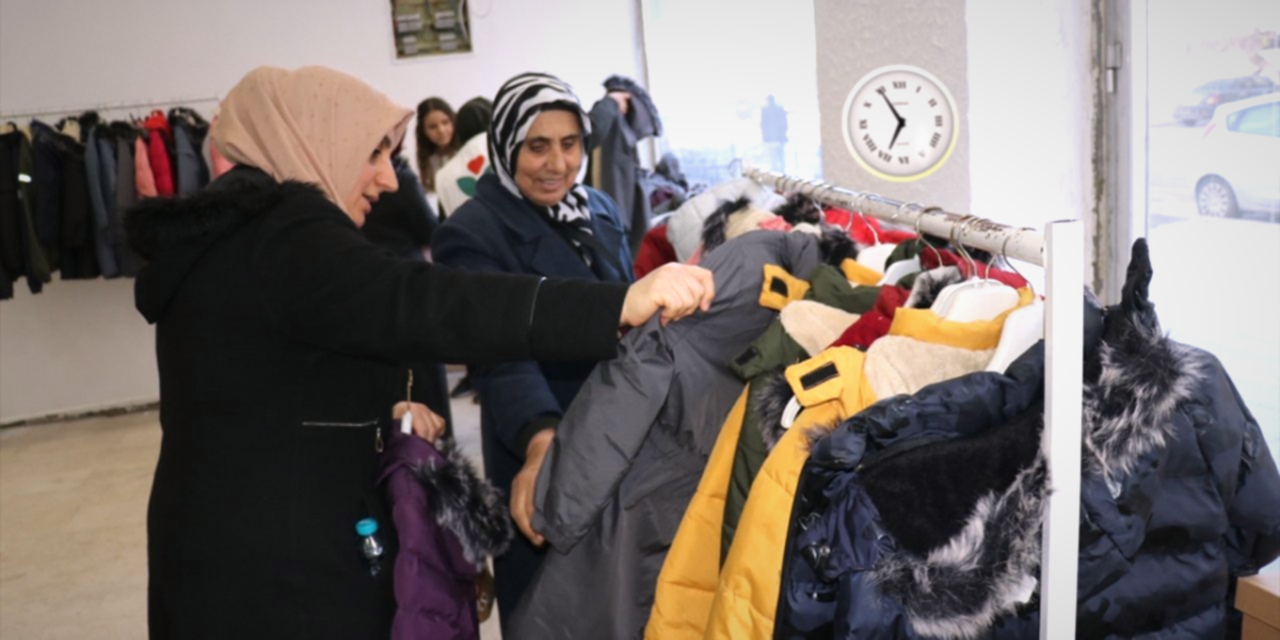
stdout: 6,55
